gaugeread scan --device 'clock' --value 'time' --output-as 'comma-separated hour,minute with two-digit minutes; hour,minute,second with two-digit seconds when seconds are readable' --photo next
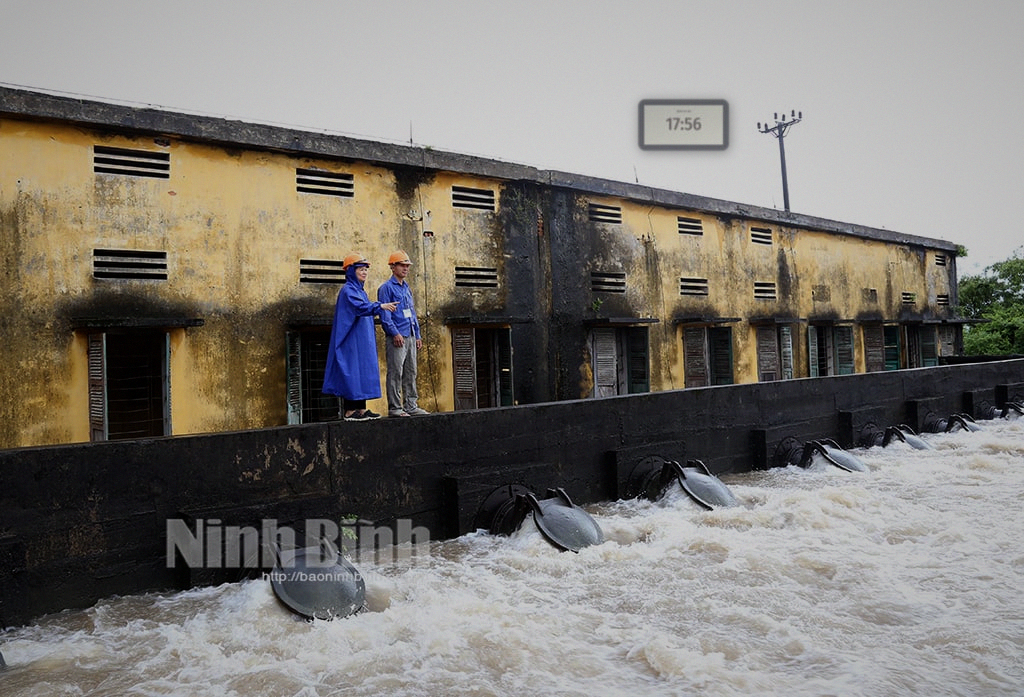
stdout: 17,56
